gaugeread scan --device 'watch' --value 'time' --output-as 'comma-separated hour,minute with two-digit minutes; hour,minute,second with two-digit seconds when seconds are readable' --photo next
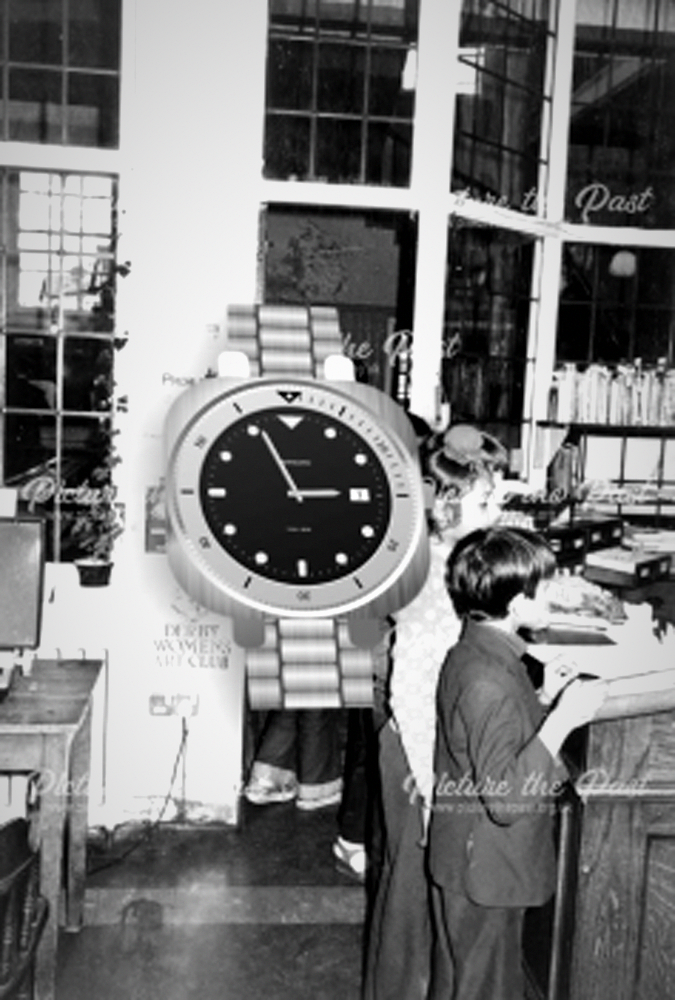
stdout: 2,56
